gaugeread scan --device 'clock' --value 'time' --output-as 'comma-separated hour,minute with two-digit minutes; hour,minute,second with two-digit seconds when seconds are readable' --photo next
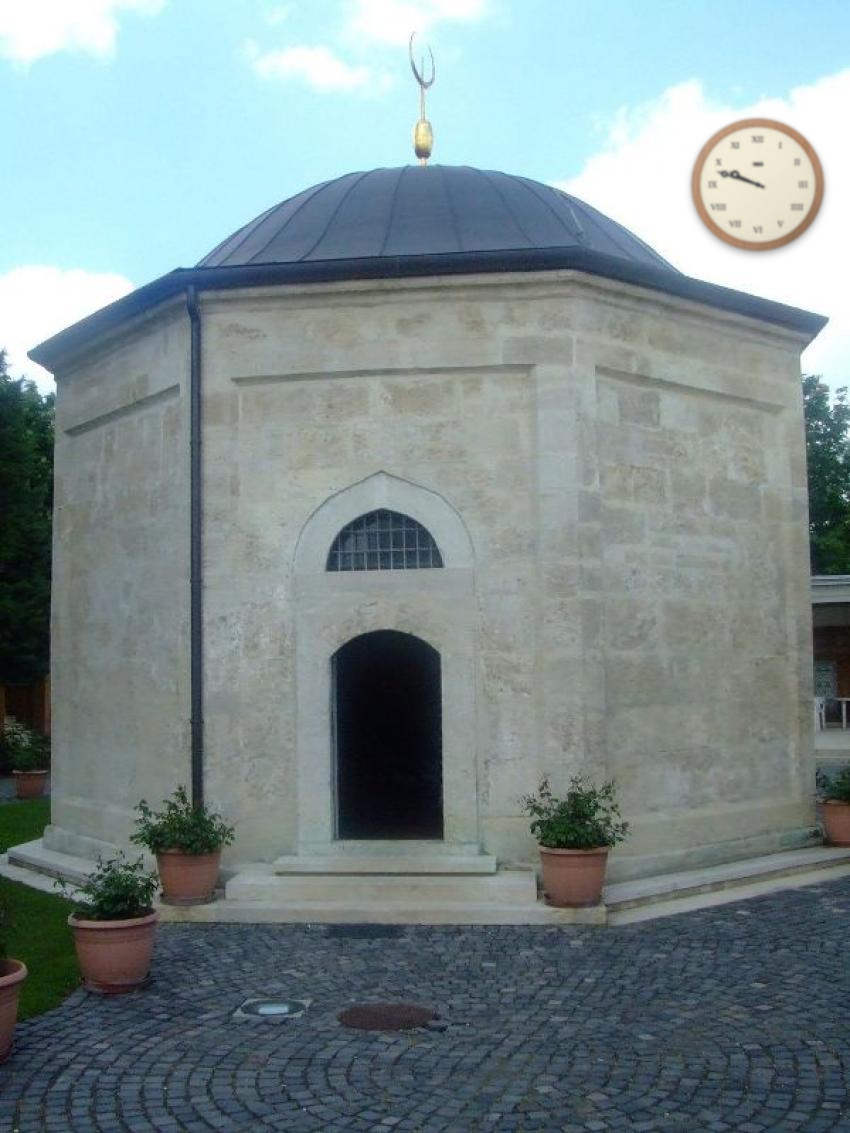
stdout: 9,48
